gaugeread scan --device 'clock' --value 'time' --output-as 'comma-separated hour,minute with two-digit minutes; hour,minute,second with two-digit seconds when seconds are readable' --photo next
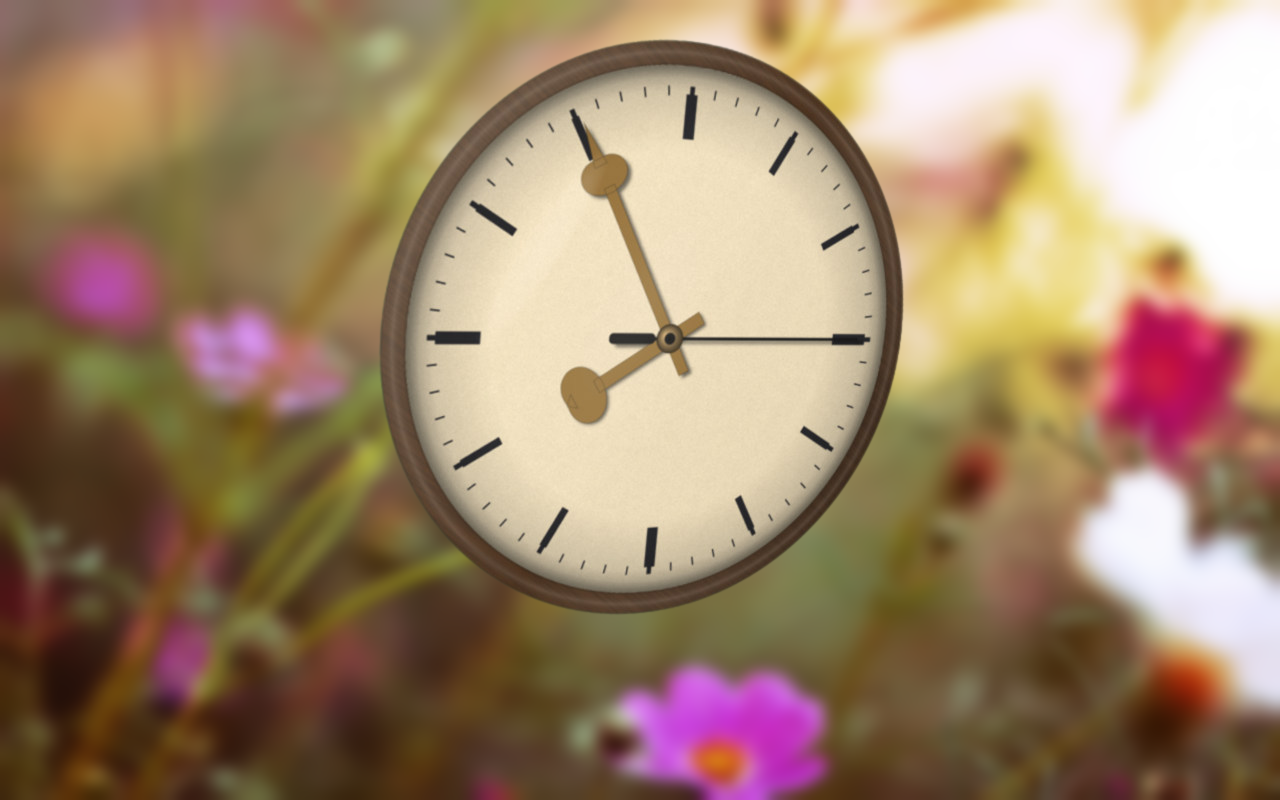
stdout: 7,55,15
